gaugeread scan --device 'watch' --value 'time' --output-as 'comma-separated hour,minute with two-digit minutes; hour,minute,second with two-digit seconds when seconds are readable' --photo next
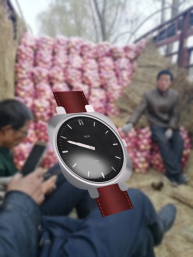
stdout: 9,49
